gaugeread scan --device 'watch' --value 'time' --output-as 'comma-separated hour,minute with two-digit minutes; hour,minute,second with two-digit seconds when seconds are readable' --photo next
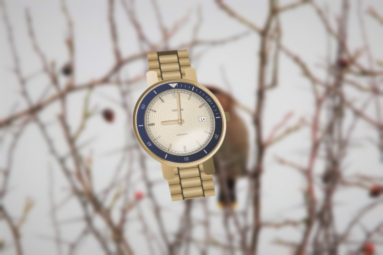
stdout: 9,01
